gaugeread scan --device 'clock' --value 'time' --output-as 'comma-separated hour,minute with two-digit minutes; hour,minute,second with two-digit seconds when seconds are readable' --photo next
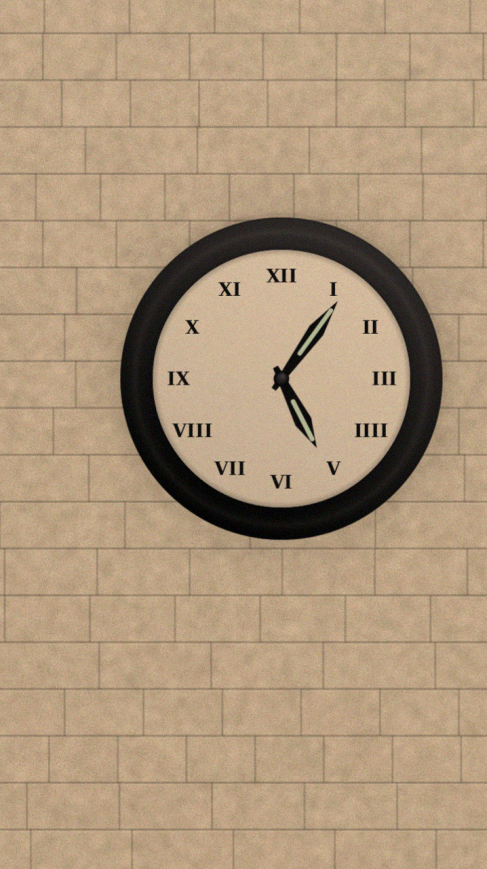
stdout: 5,06
